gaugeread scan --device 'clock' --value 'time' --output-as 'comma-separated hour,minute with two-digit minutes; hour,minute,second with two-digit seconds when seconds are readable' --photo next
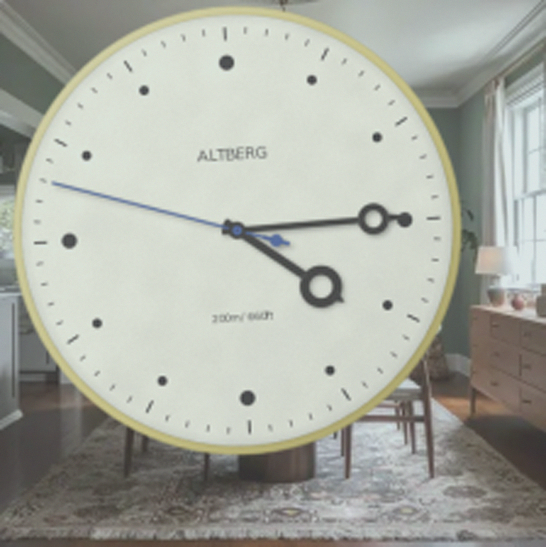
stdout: 4,14,48
